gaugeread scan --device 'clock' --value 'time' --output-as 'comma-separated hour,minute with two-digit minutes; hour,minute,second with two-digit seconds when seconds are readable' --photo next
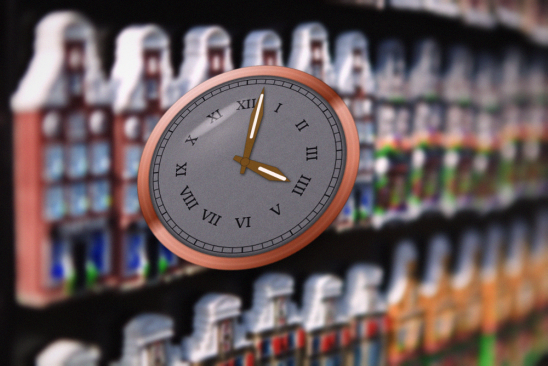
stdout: 4,02
